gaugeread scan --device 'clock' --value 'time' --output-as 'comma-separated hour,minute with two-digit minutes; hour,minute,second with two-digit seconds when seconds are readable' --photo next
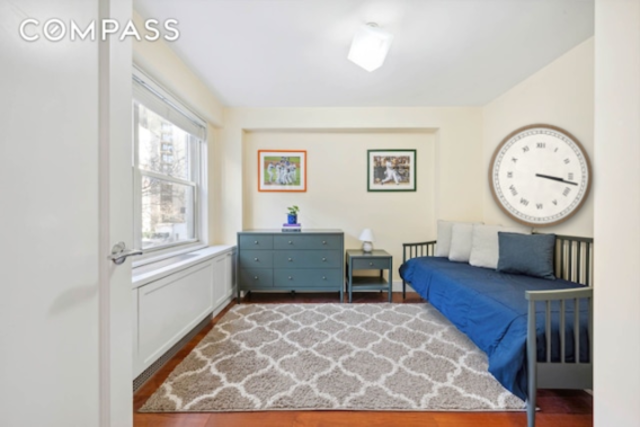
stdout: 3,17
